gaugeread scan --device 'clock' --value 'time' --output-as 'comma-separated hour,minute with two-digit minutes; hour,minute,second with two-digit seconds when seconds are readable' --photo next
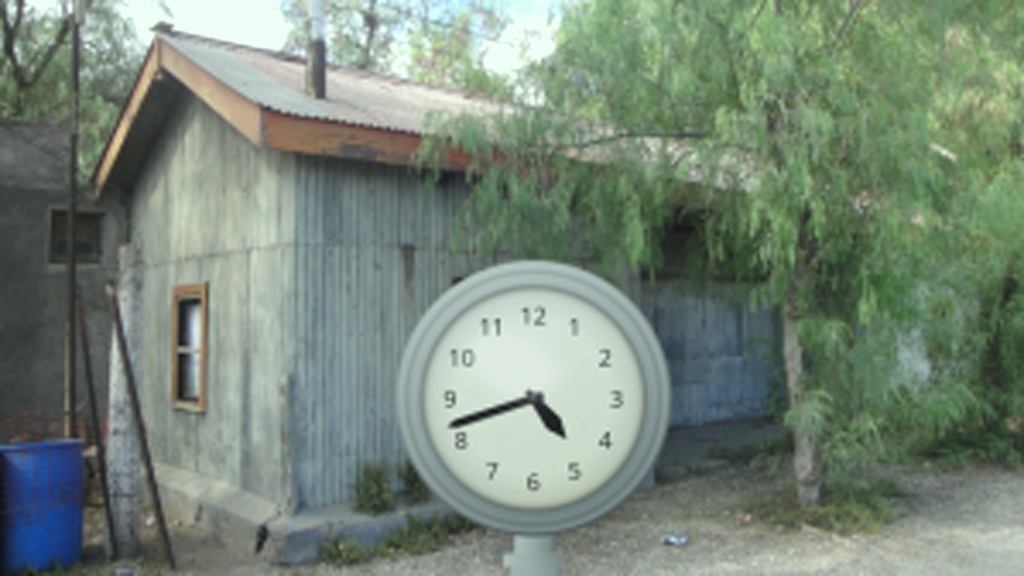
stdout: 4,42
